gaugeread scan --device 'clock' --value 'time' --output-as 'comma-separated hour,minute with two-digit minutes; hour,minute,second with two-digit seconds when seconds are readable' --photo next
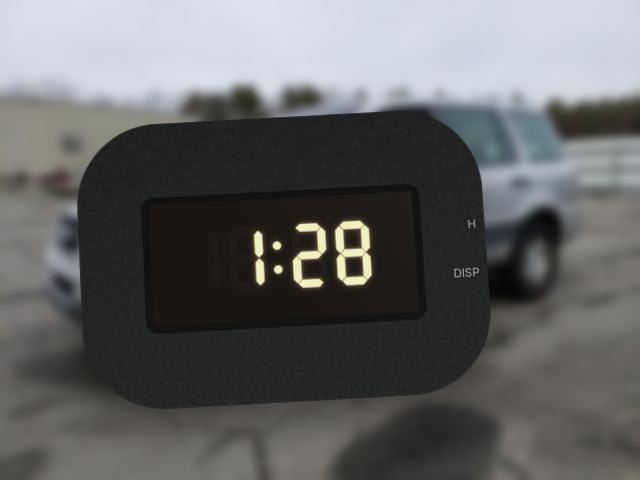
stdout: 1,28
